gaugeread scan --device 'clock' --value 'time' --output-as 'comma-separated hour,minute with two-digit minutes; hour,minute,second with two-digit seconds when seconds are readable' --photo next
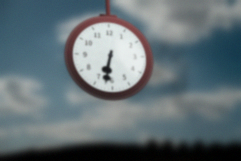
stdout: 6,32
